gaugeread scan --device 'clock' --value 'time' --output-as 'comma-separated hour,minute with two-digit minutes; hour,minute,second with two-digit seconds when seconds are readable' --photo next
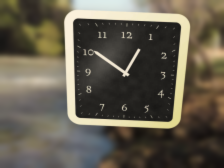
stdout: 12,51
